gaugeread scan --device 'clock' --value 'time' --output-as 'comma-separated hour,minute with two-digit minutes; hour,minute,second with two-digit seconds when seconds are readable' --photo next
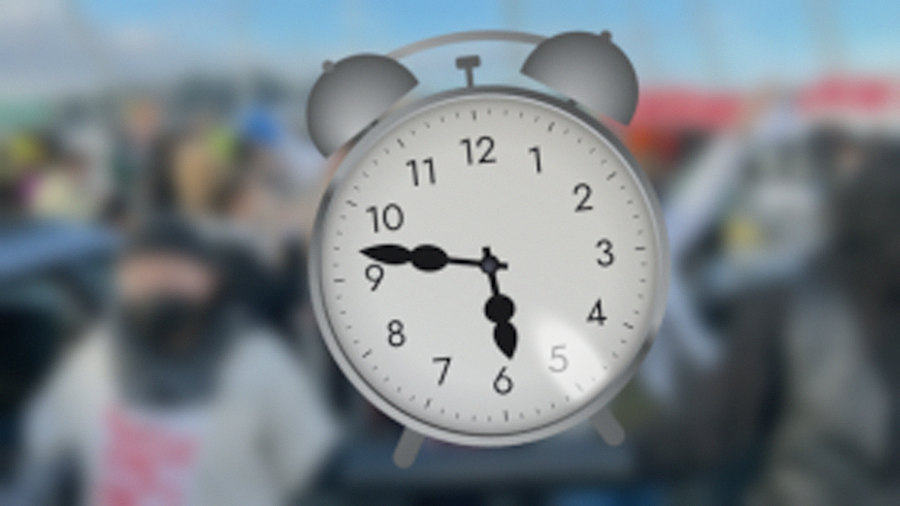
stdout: 5,47
